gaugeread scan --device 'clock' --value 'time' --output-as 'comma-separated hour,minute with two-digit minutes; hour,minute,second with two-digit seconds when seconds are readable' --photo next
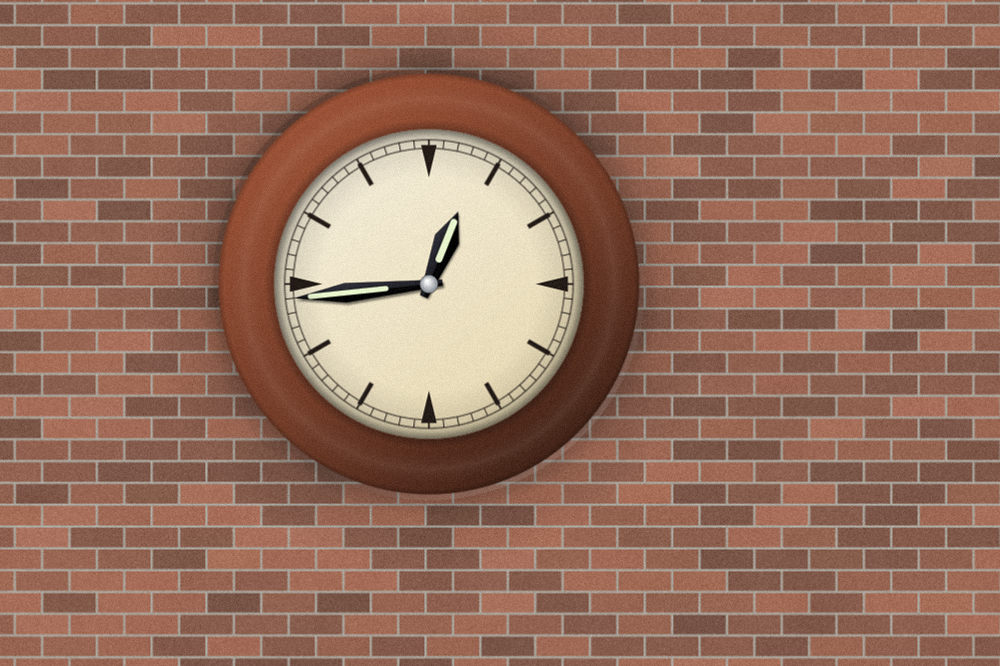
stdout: 12,44
